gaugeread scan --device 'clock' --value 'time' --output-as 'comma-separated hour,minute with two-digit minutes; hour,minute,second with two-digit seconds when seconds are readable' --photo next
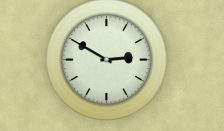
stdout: 2,50
